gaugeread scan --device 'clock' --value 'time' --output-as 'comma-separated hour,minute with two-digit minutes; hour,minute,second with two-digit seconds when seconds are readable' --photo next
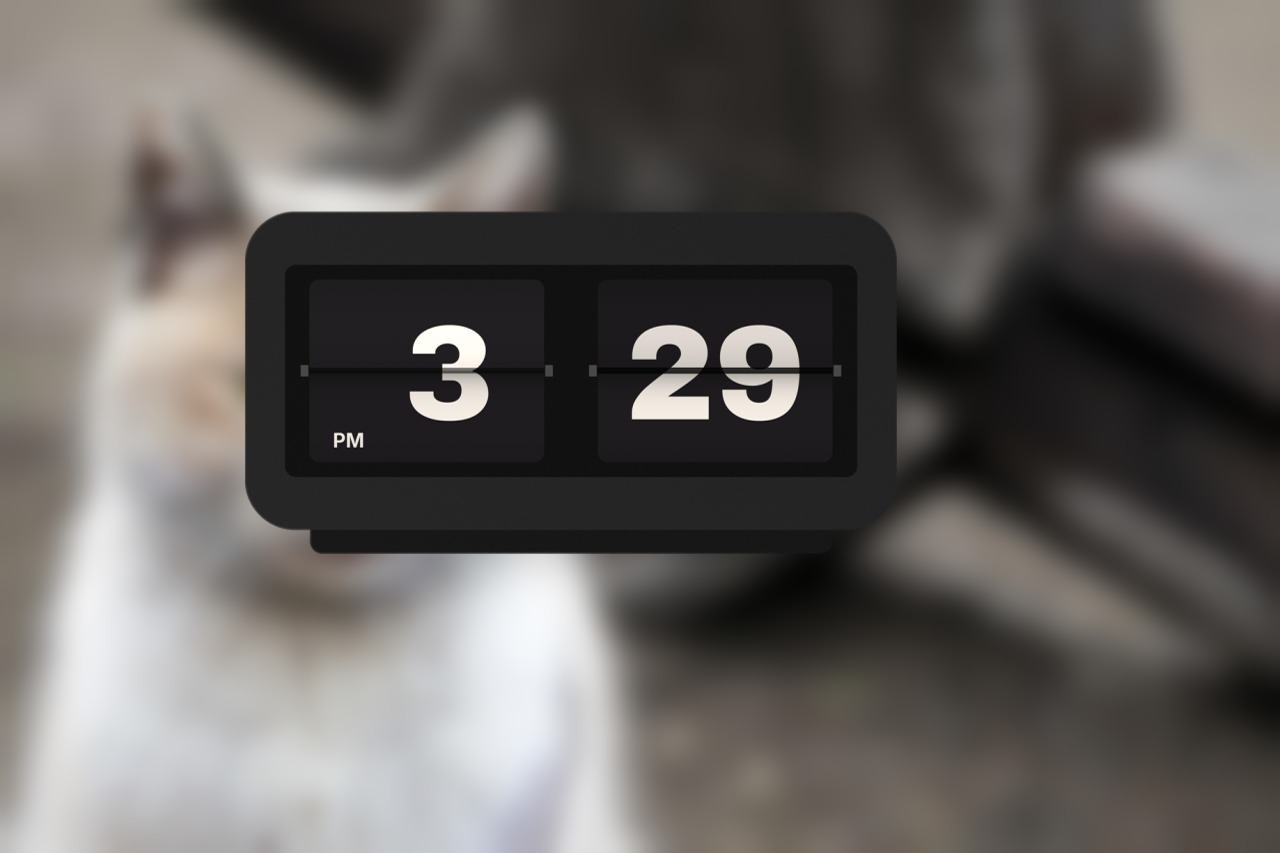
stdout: 3,29
